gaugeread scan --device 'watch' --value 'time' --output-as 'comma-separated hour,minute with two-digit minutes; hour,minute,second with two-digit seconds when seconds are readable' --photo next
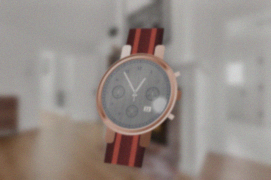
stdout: 12,54
